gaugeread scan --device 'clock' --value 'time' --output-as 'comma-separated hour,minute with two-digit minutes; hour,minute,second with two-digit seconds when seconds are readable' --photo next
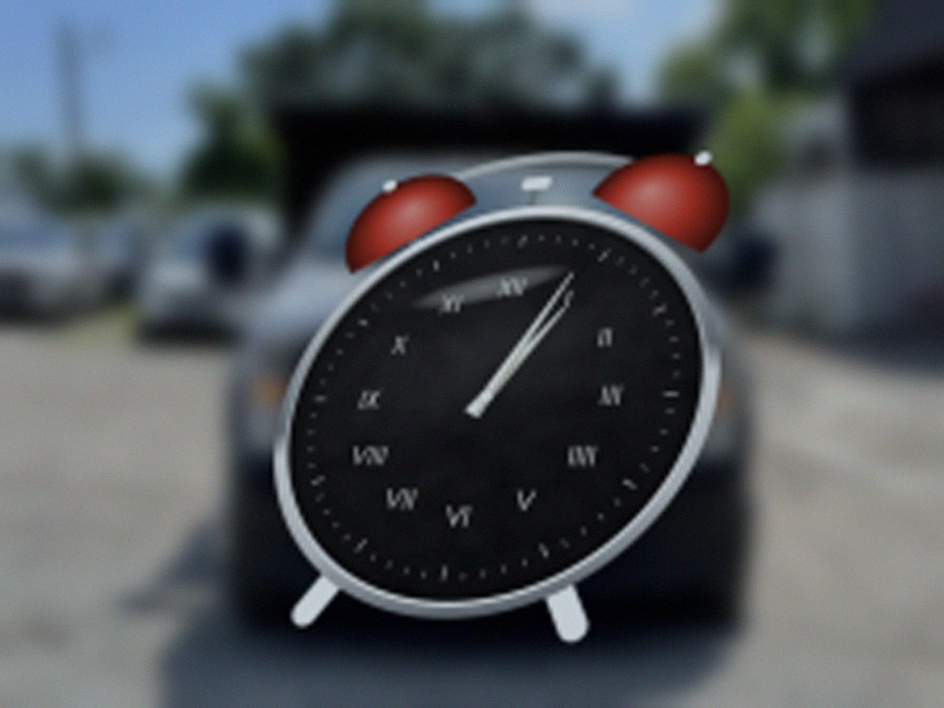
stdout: 1,04
